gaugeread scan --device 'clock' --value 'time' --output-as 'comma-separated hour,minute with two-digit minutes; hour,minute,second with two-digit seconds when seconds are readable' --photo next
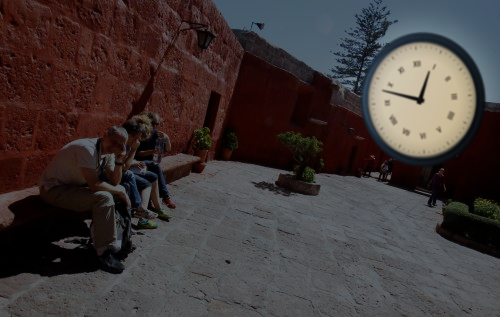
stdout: 12,48
